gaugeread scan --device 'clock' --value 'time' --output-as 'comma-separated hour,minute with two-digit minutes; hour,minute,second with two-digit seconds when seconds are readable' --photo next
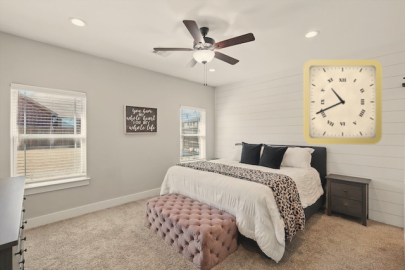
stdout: 10,41
